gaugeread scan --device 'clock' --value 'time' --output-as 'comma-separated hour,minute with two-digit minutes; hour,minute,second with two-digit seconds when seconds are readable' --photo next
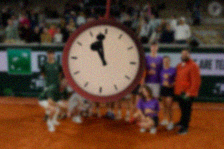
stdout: 10,58
